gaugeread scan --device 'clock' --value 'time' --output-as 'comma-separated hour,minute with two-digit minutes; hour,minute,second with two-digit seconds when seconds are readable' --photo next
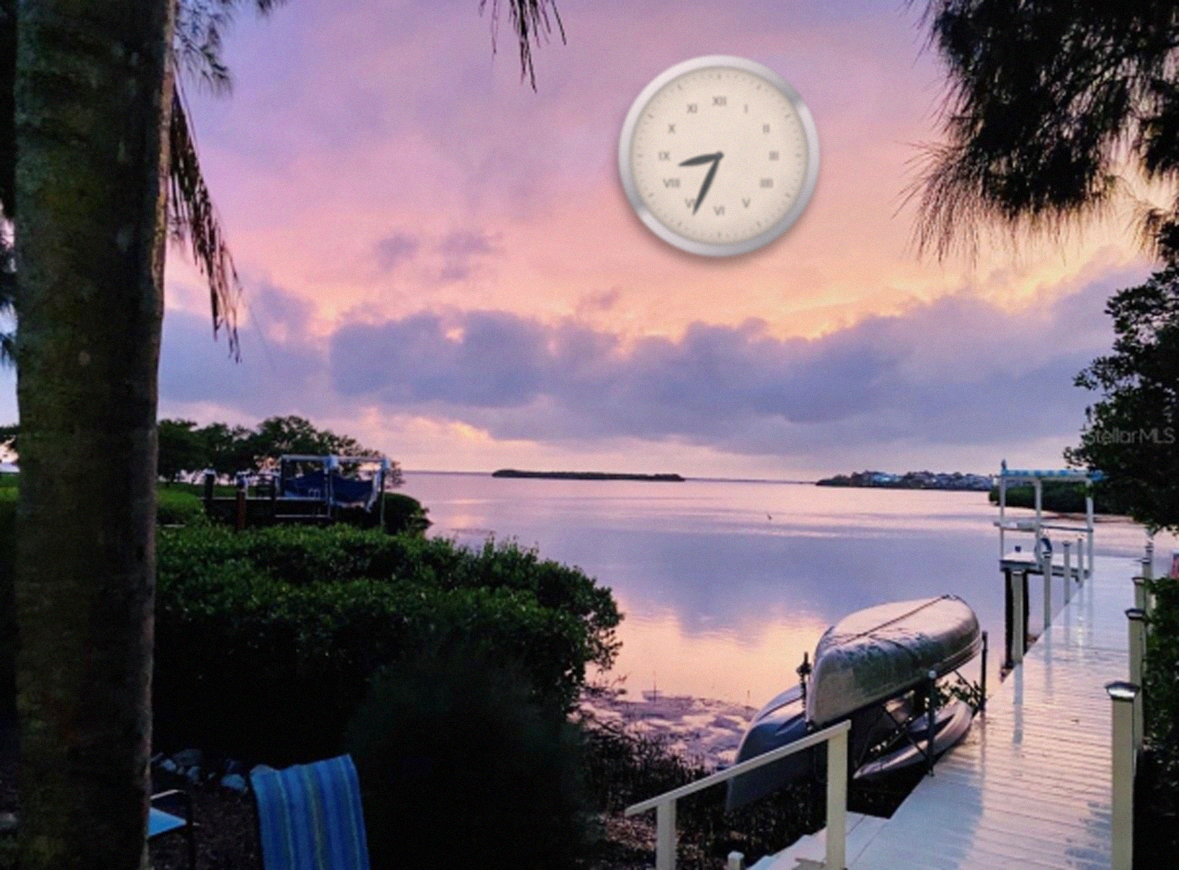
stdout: 8,34
